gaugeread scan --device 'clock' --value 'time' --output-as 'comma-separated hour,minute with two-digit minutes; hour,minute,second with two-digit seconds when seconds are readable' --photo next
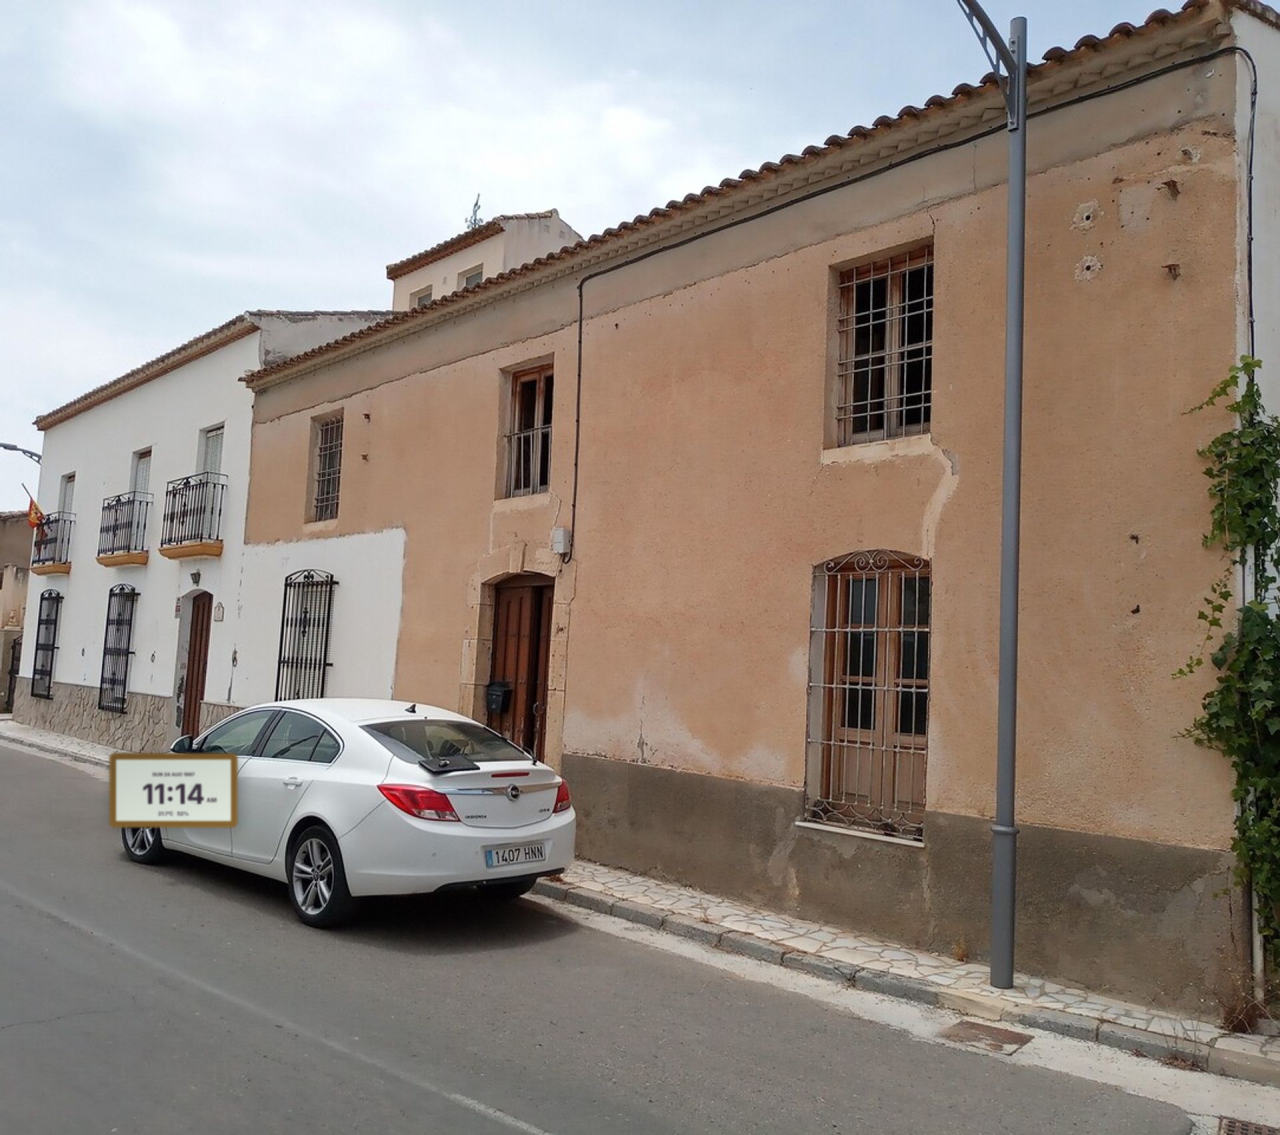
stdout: 11,14
